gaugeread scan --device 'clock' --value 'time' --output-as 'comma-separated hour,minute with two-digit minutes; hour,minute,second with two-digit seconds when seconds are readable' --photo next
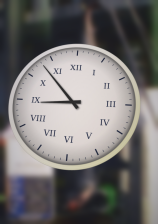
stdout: 8,53
